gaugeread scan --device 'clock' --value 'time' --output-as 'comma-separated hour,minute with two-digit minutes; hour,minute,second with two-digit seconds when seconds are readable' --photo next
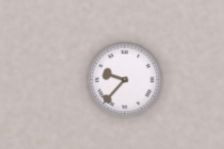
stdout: 9,37
